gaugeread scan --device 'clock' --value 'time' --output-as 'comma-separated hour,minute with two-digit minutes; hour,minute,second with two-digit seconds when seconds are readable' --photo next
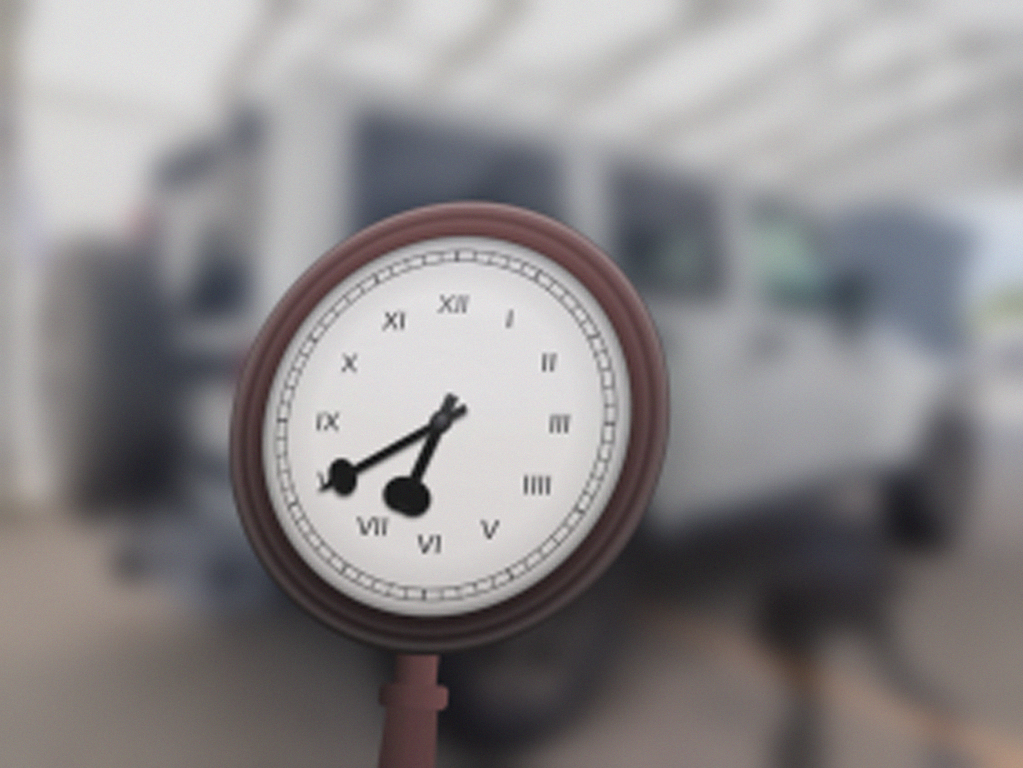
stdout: 6,40
